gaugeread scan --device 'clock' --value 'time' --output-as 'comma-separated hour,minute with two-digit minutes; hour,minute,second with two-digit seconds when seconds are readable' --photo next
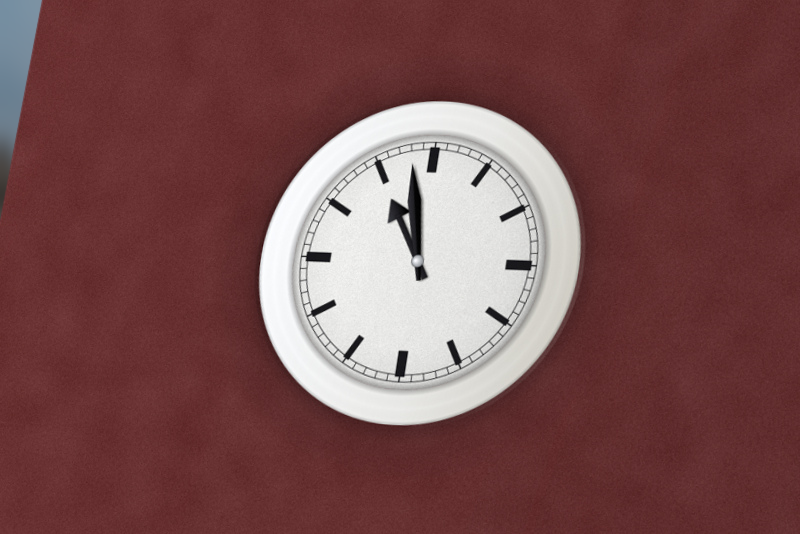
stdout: 10,58
